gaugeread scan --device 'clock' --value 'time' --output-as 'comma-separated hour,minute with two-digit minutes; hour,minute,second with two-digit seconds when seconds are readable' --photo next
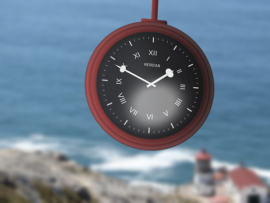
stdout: 1,49
